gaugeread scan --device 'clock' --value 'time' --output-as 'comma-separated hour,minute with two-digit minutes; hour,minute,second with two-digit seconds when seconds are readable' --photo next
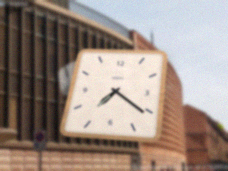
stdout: 7,21
